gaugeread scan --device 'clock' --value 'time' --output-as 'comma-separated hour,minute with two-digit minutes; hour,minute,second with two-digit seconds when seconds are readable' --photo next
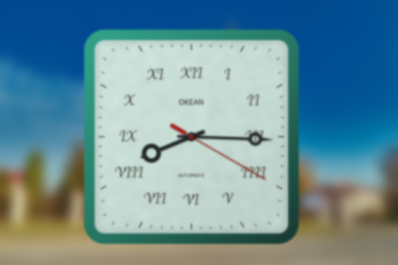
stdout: 8,15,20
